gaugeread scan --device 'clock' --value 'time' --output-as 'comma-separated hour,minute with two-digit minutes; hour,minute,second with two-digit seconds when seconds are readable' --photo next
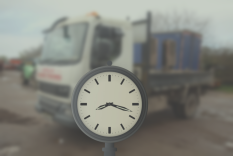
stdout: 8,18
